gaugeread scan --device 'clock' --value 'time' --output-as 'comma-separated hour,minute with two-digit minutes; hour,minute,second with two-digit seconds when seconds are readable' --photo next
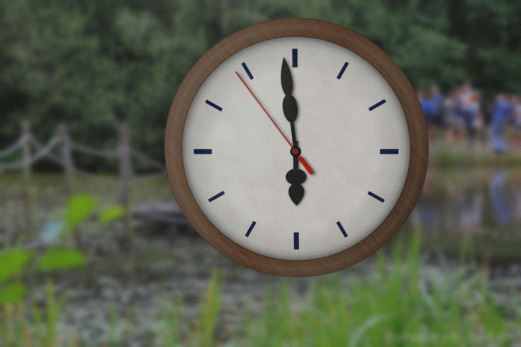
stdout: 5,58,54
